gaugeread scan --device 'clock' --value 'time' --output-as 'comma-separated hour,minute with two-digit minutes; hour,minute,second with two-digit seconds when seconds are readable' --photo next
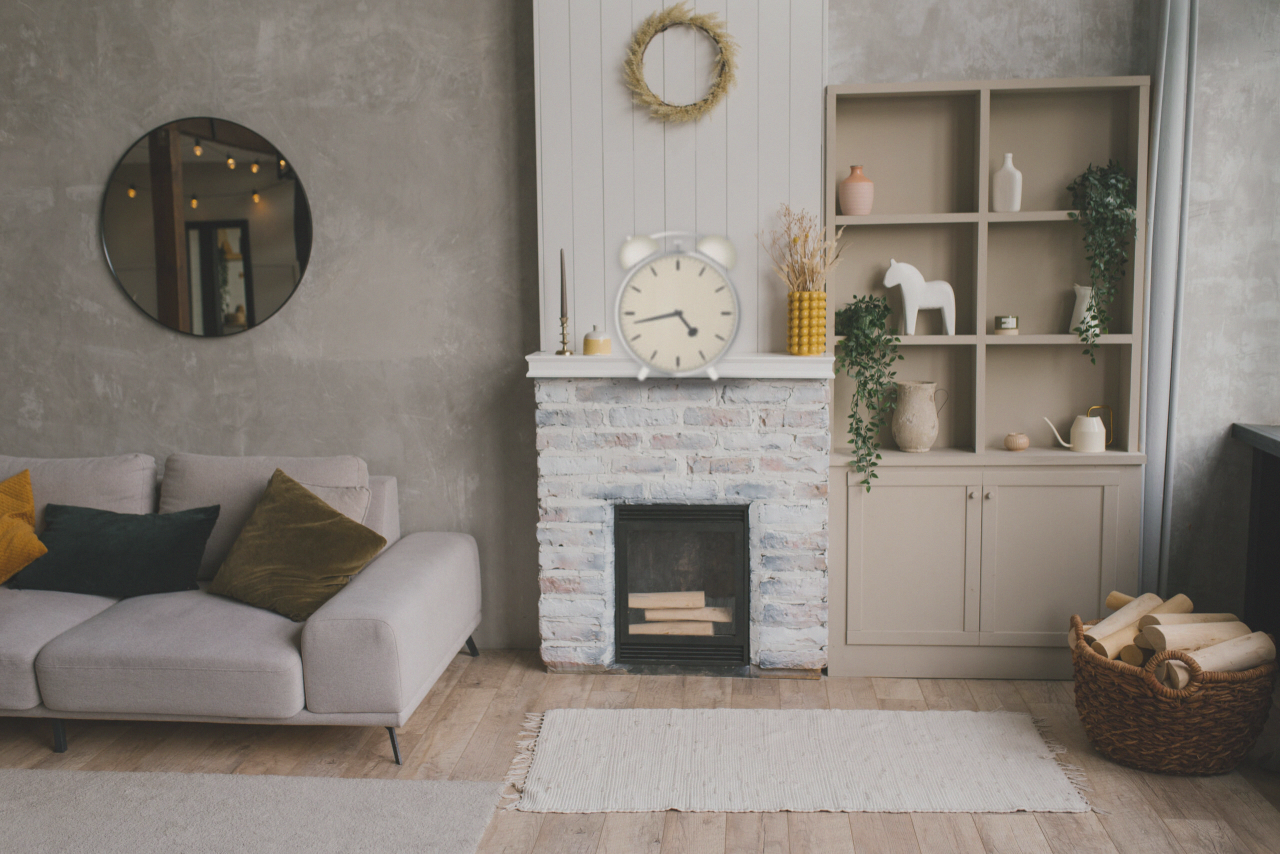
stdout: 4,43
